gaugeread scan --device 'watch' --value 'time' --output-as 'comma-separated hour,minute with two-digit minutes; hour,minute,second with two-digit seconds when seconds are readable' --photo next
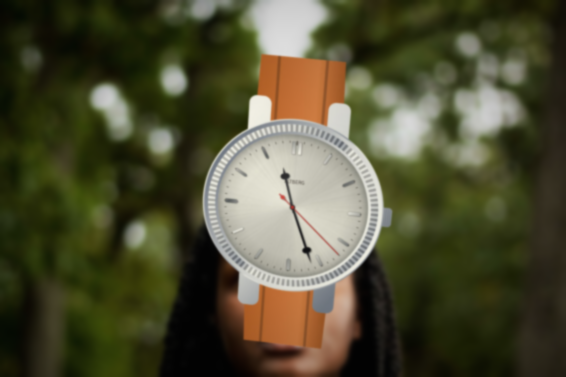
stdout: 11,26,22
